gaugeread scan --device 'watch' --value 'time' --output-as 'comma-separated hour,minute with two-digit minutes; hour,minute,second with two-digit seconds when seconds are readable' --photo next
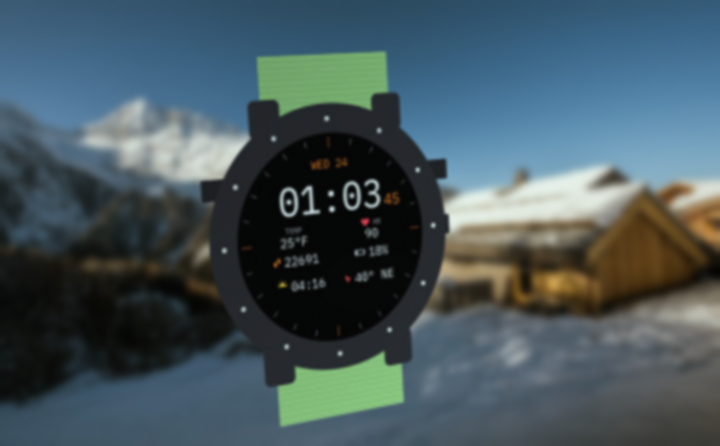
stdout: 1,03
